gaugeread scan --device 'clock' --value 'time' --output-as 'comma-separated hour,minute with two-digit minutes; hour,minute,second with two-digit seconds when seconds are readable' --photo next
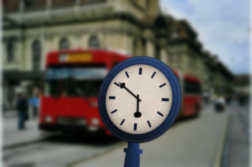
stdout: 5,51
